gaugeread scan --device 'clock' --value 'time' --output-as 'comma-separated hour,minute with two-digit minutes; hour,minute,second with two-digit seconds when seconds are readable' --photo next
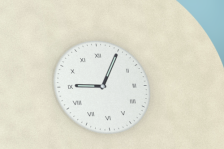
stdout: 9,05
